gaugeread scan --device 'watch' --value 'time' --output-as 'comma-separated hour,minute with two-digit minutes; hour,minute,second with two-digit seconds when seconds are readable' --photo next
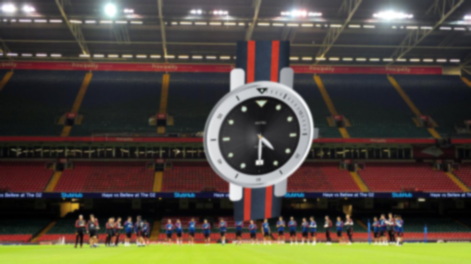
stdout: 4,30
